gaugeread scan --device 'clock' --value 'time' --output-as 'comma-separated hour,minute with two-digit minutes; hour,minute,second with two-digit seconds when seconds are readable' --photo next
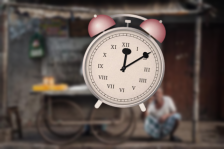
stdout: 12,09
